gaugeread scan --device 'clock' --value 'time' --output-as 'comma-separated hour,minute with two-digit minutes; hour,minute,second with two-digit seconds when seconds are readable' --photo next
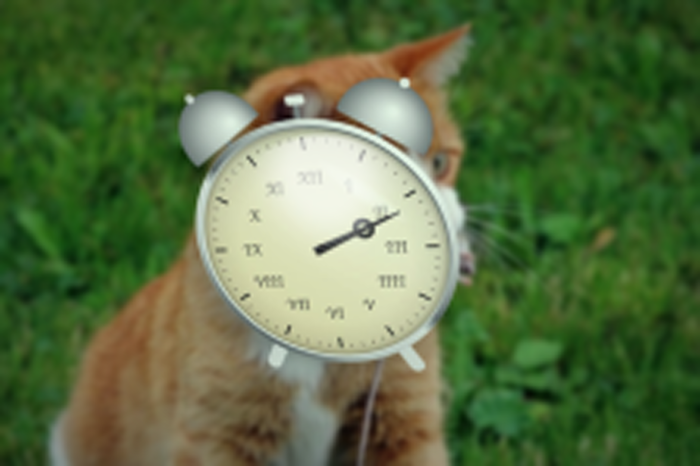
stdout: 2,11
